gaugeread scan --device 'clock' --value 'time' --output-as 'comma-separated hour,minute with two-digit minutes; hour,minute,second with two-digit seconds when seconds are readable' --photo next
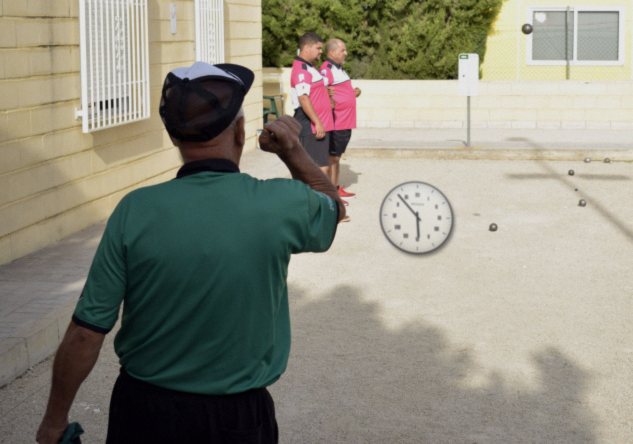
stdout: 5,53
